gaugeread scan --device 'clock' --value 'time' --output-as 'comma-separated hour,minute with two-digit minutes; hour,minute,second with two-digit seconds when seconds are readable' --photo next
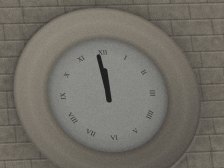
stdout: 11,59
